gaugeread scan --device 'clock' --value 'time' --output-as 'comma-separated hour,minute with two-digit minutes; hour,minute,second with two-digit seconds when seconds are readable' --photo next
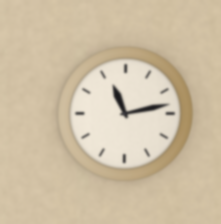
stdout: 11,13
